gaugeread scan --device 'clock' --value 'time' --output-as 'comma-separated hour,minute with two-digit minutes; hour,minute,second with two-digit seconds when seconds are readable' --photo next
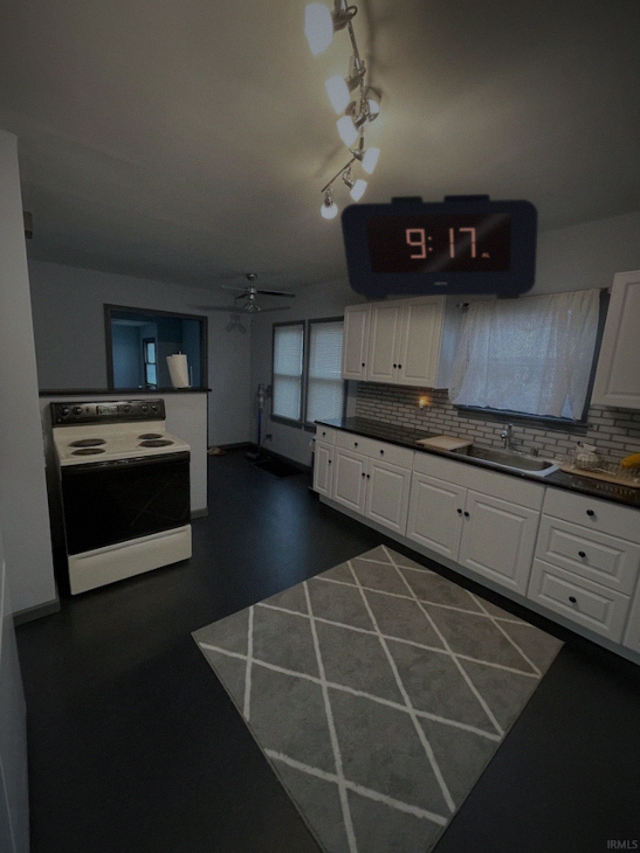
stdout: 9,17
